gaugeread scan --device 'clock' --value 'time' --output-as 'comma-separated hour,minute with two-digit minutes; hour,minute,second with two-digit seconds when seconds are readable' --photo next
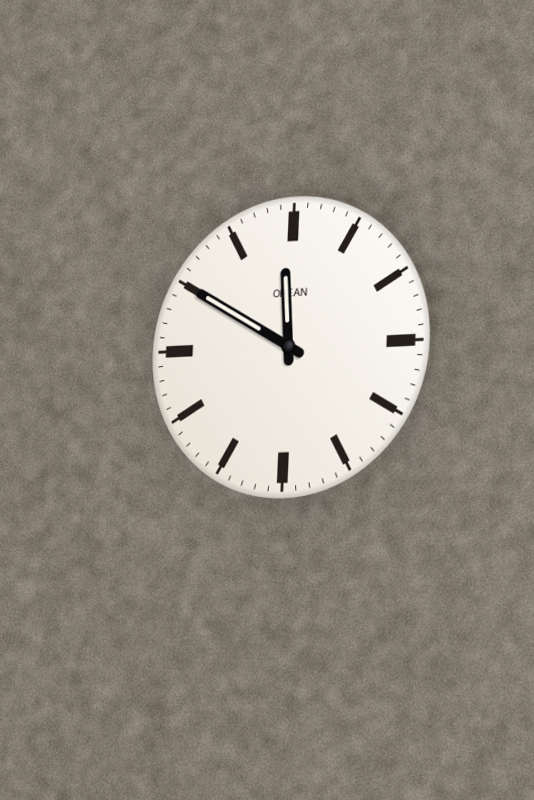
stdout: 11,50
